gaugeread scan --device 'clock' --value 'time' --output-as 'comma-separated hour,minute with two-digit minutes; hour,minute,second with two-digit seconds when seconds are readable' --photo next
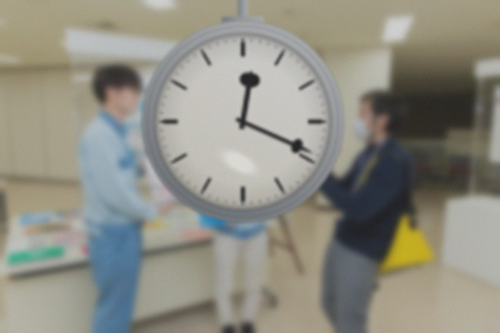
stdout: 12,19
